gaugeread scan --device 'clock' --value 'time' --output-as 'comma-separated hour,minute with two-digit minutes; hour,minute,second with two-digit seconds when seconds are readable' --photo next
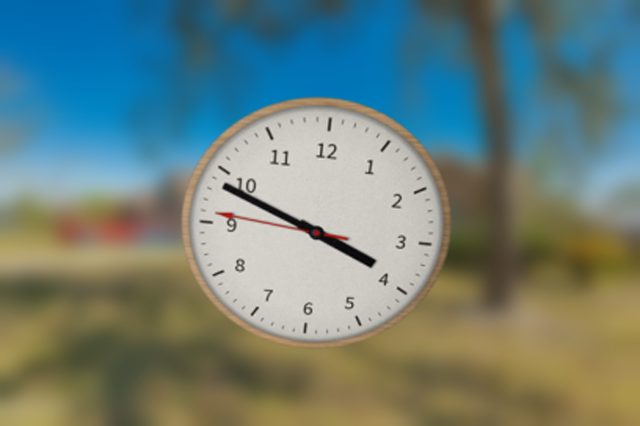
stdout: 3,48,46
